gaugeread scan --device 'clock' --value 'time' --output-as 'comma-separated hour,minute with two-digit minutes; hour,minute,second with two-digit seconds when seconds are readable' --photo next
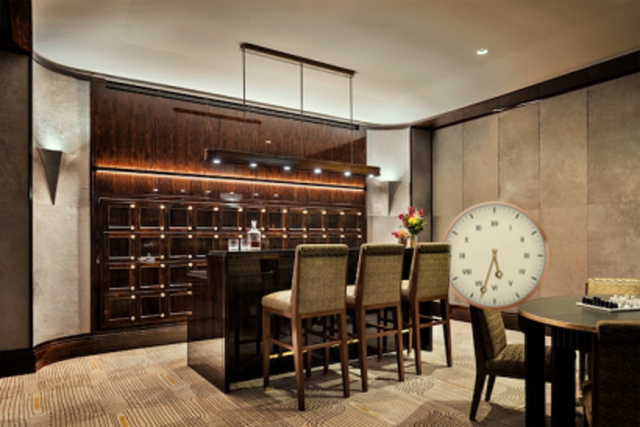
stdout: 5,33
